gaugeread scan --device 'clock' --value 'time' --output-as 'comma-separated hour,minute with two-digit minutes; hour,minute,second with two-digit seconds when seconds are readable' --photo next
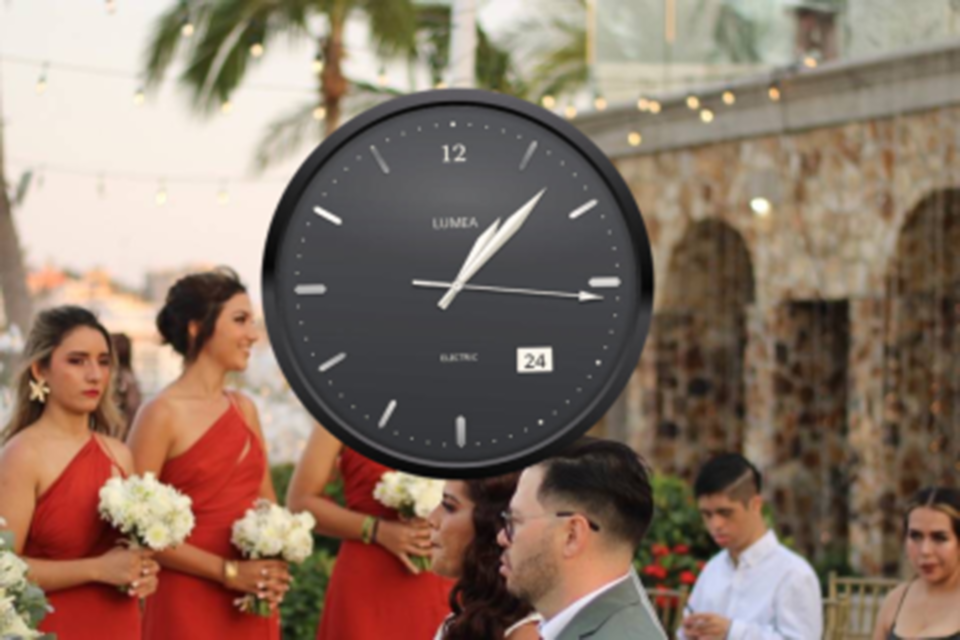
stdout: 1,07,16
